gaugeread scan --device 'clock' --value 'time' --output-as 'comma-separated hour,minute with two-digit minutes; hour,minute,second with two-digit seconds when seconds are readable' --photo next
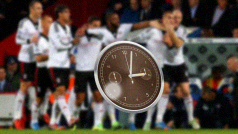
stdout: 3,03
